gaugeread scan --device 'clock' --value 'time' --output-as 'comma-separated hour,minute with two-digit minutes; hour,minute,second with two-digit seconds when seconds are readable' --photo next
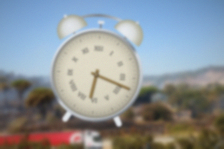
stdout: 6,18
